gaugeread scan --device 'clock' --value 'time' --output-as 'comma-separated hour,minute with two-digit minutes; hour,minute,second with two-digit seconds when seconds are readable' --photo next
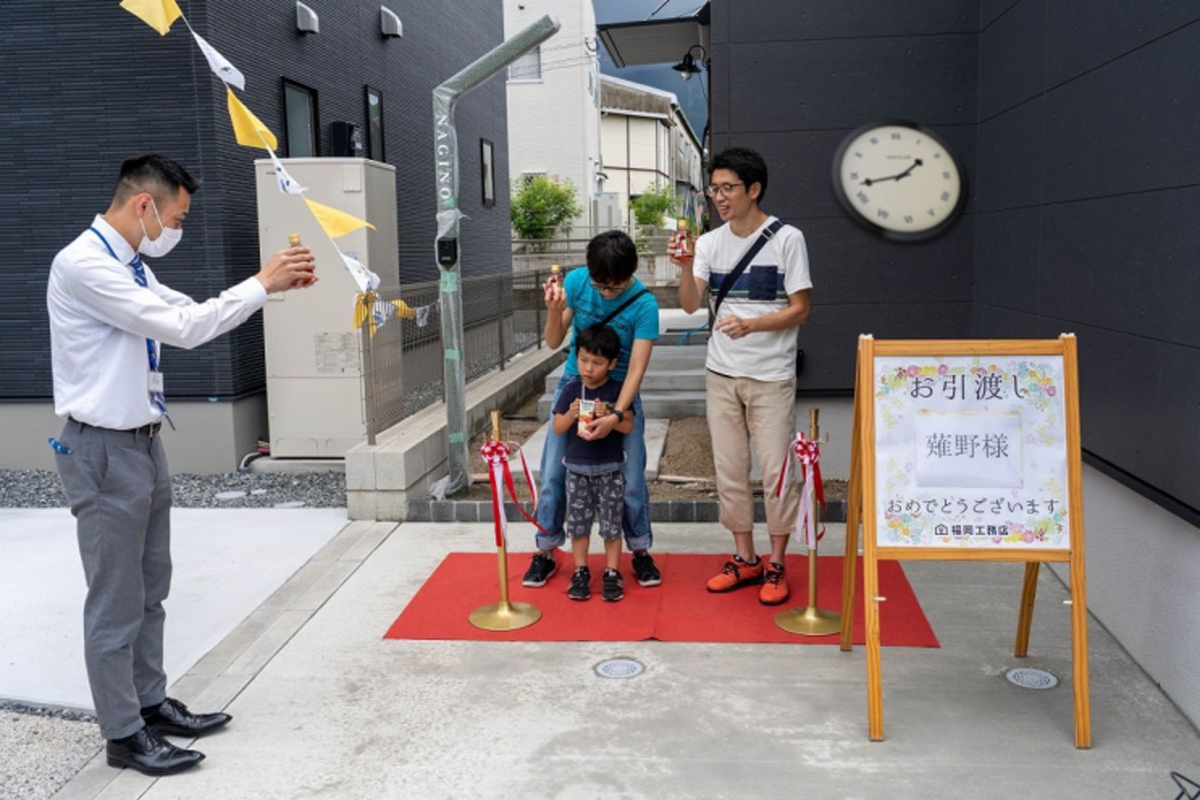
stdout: 1,43
